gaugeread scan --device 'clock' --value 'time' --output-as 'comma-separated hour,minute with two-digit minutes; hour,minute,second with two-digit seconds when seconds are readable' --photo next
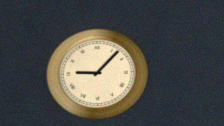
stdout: 9,07
